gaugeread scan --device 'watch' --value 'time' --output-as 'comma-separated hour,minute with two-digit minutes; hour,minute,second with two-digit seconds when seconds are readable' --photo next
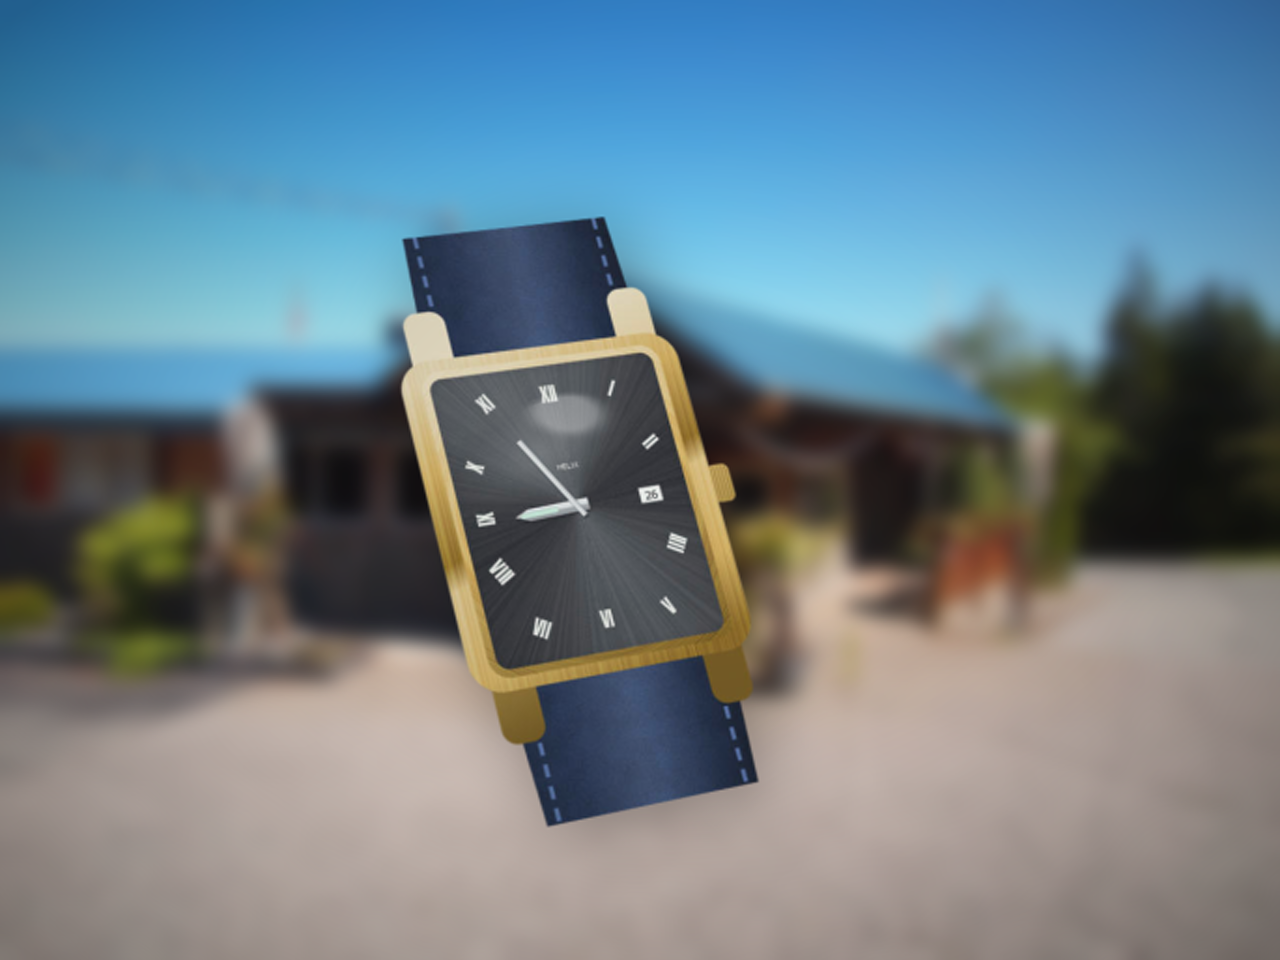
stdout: 8,55
